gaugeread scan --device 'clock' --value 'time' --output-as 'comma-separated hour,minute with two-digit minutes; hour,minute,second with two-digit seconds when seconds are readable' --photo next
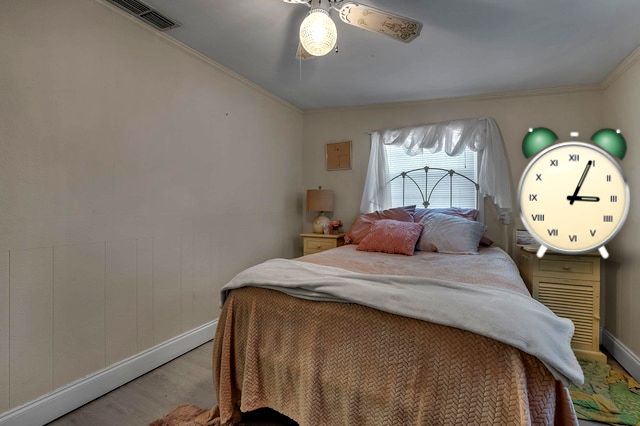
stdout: 3,04
